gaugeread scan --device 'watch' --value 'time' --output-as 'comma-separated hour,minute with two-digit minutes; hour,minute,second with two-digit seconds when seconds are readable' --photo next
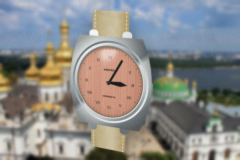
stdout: 3,05
